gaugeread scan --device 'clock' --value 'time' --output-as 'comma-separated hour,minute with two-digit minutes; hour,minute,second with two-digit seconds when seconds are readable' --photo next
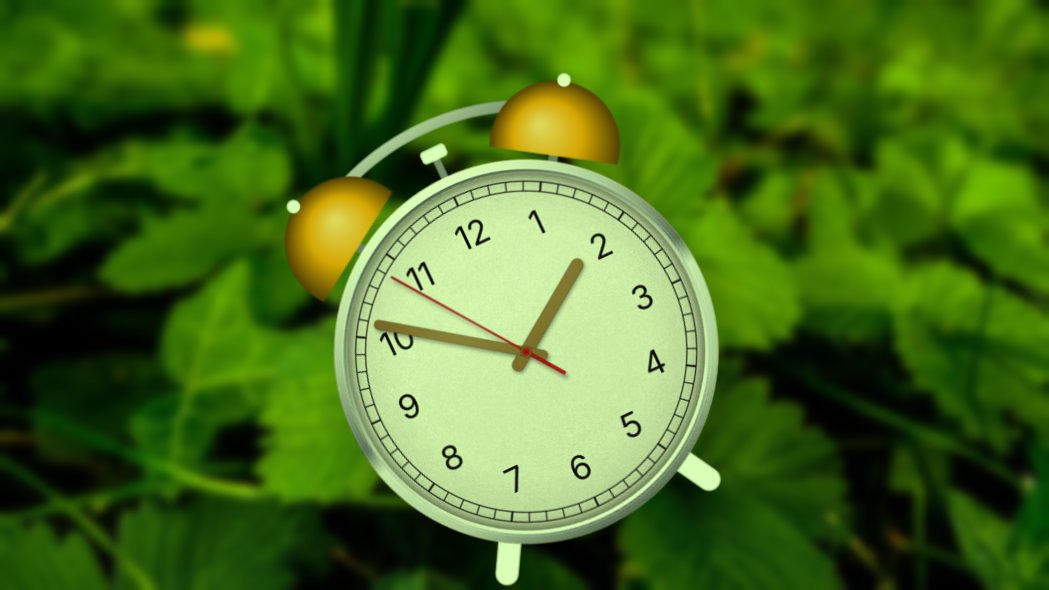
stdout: 1,50,54
